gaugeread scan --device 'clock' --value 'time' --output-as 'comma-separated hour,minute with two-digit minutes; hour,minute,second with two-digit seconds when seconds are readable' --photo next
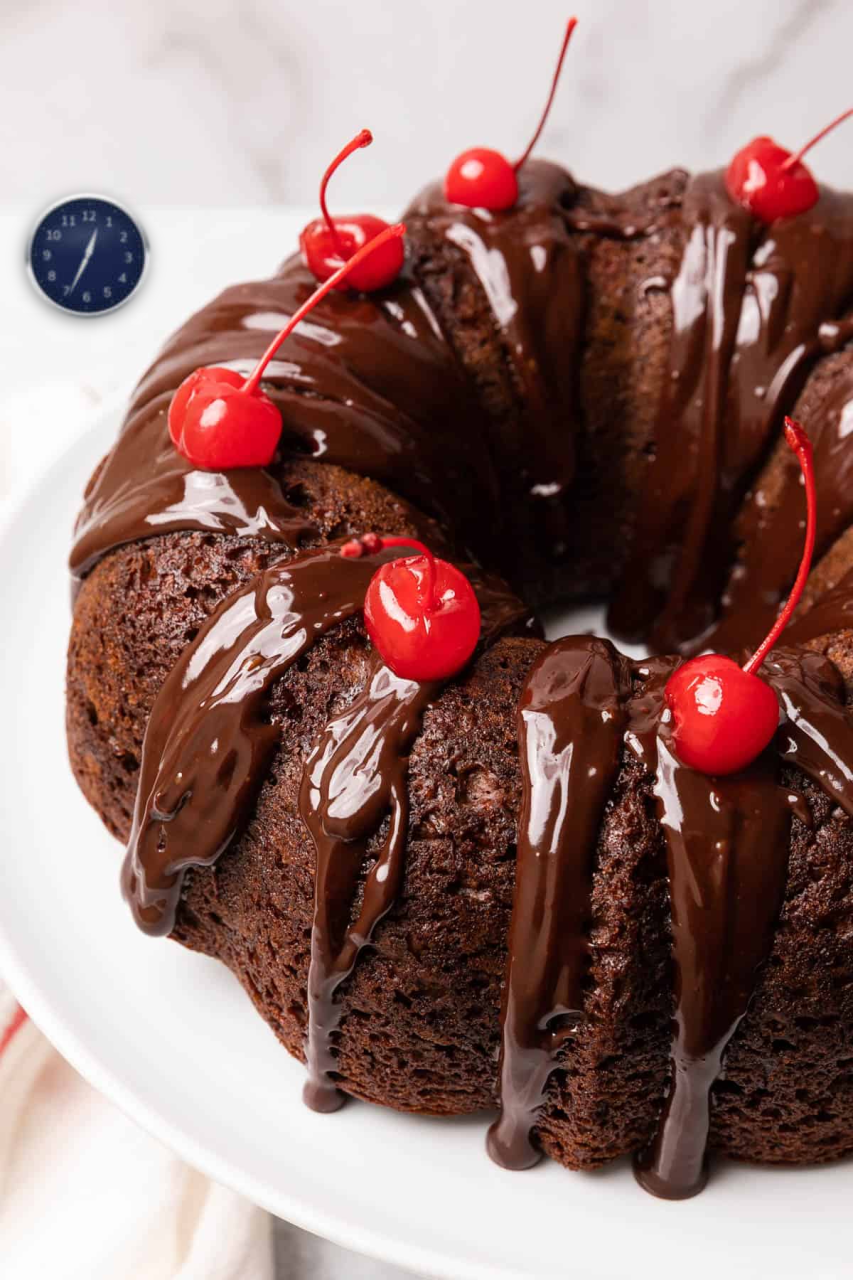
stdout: 12,34
